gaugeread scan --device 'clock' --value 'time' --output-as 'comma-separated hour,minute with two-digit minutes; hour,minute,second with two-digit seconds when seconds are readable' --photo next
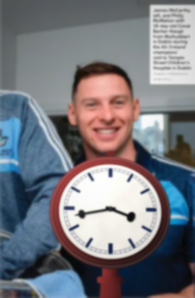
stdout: 3,43
